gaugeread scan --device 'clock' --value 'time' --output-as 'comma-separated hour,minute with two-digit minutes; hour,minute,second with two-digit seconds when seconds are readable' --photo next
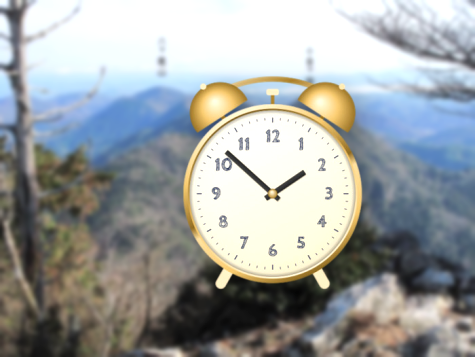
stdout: 1,52
